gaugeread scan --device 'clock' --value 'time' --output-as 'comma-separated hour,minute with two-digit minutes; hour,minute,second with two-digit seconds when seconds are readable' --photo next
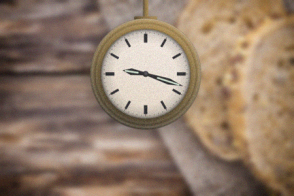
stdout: 9,18
